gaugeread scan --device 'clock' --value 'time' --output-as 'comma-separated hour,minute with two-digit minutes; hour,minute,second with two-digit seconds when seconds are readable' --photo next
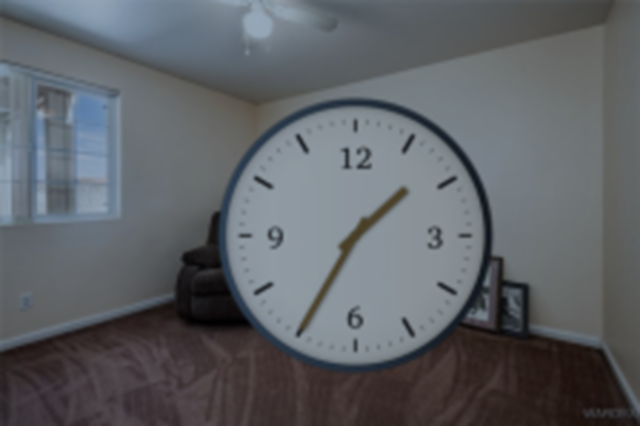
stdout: 1,35
